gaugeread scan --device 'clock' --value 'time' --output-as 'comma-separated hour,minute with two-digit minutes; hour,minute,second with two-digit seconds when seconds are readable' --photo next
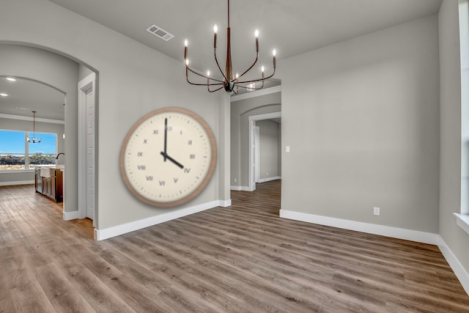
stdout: 3,59
